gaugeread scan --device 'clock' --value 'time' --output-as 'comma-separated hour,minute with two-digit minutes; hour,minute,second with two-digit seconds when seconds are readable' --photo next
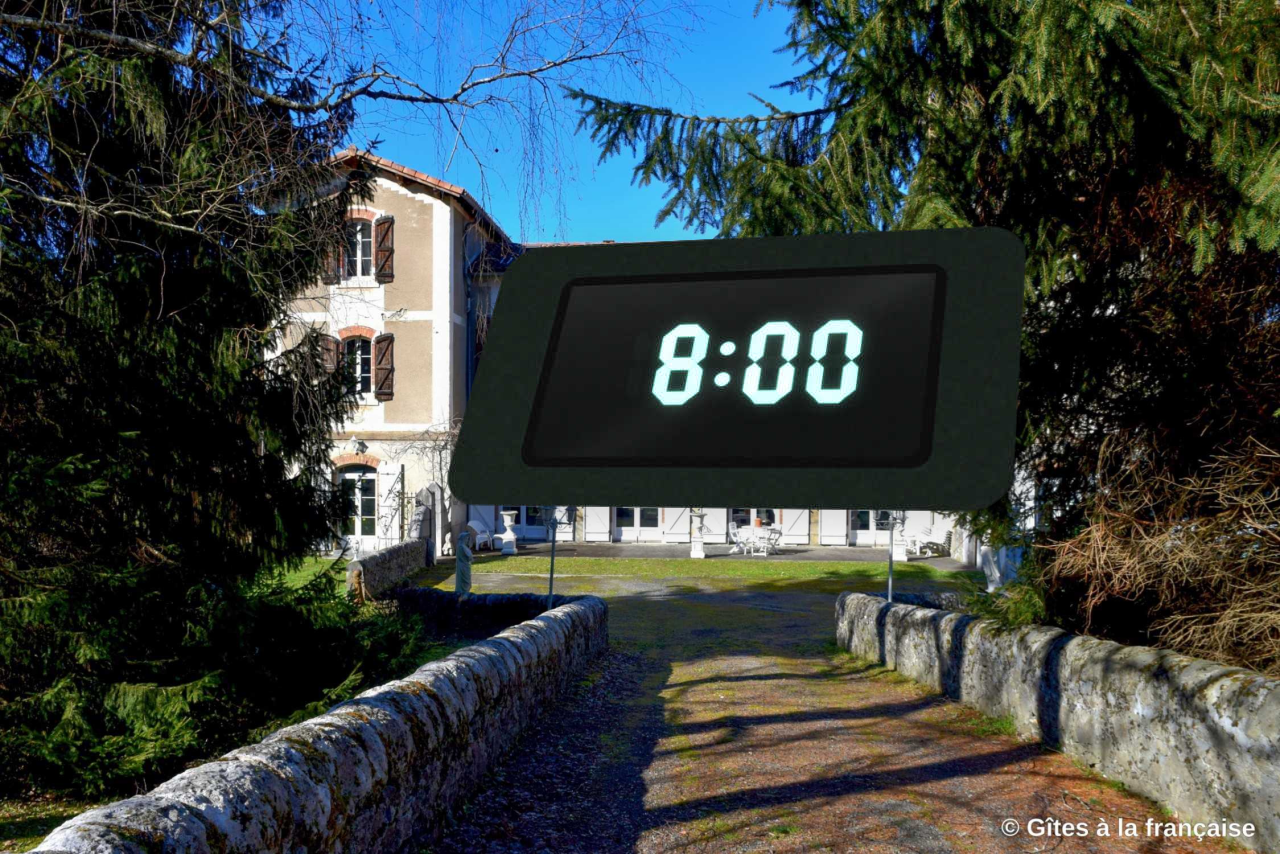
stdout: 8,00
